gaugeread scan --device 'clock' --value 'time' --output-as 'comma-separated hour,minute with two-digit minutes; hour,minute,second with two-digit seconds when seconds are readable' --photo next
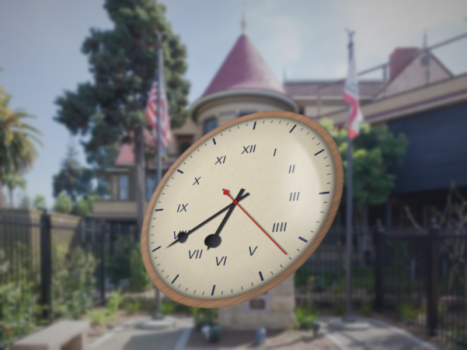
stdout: 6,39,22
